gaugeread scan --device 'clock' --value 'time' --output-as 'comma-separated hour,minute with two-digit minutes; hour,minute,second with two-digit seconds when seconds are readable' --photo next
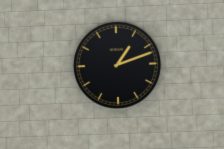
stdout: 1,12
